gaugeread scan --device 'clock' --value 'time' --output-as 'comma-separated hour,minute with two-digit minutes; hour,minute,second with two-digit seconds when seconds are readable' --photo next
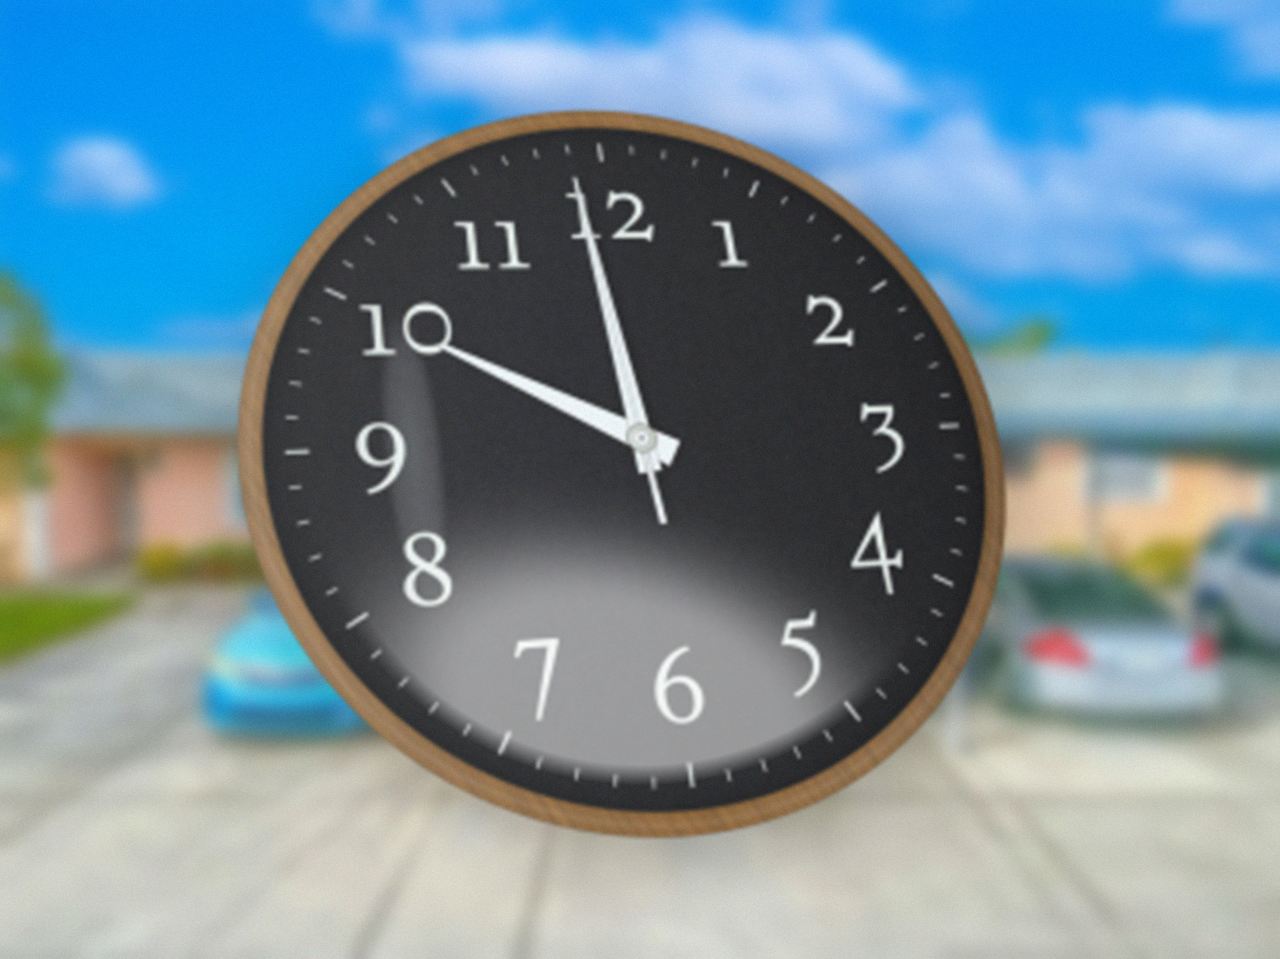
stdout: 9,58,59
